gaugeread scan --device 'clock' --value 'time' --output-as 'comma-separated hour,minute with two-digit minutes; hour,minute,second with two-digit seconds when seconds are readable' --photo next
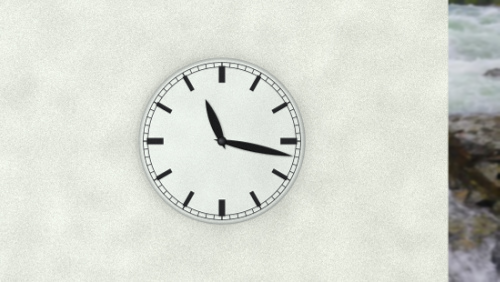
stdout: 11,17
